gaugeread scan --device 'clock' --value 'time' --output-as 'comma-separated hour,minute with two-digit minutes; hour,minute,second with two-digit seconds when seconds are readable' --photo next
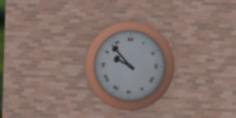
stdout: 9,53
